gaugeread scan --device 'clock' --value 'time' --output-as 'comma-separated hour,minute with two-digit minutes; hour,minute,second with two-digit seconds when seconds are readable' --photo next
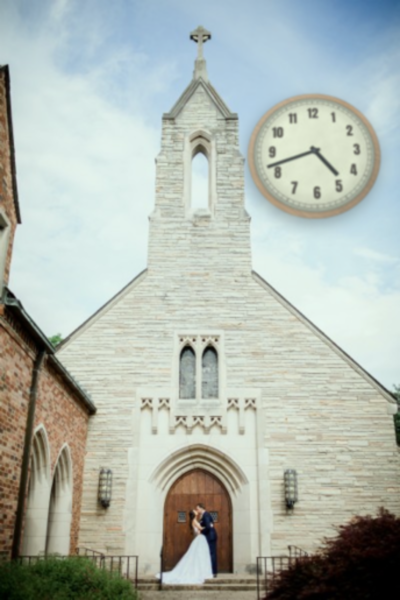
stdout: 4,42
